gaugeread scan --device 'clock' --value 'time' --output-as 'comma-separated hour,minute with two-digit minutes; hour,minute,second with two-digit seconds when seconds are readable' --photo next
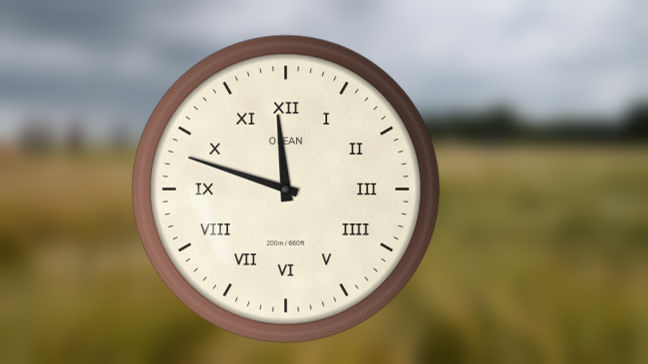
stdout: 11,48
